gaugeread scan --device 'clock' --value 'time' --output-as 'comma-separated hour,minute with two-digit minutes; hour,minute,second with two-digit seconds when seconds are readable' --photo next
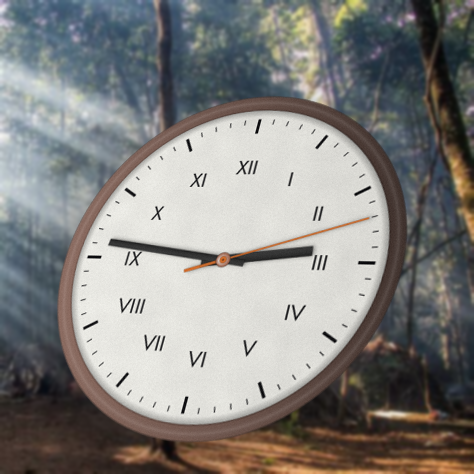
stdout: 2,46,12
